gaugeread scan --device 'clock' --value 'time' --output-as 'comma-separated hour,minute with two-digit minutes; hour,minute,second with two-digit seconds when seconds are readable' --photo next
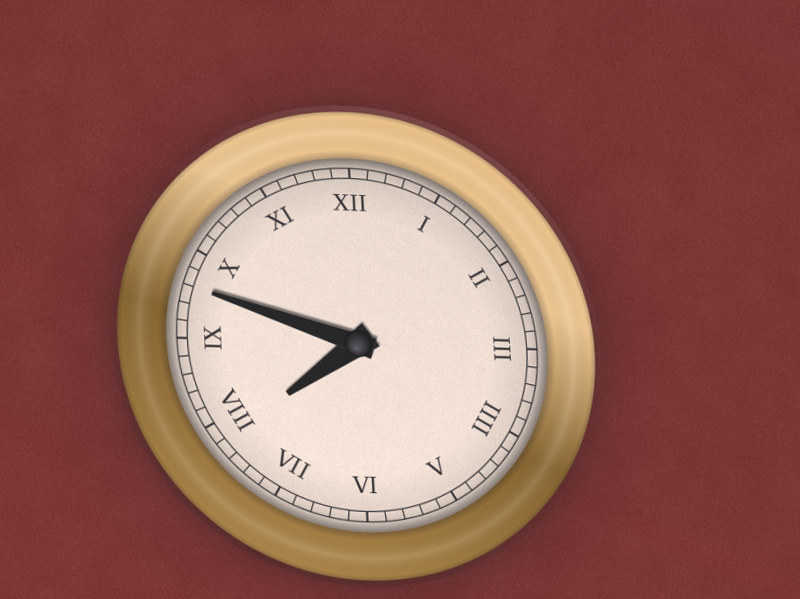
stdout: 7,48
